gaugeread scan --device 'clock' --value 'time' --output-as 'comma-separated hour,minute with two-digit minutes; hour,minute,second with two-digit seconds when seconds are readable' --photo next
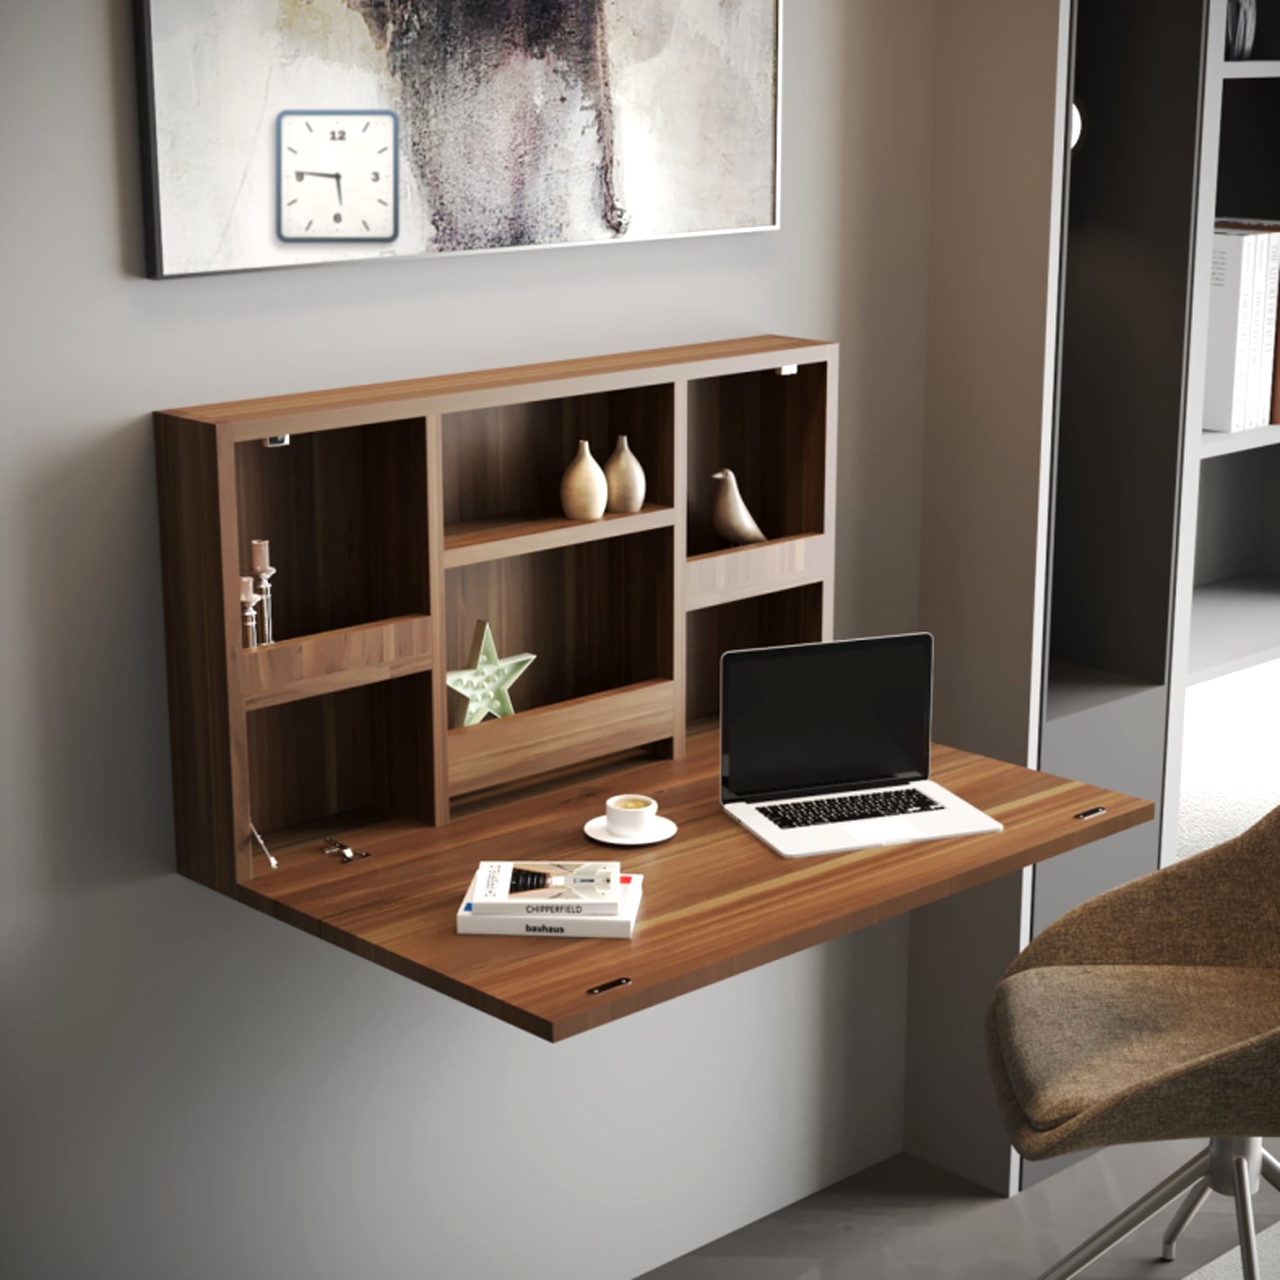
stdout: 5,46
